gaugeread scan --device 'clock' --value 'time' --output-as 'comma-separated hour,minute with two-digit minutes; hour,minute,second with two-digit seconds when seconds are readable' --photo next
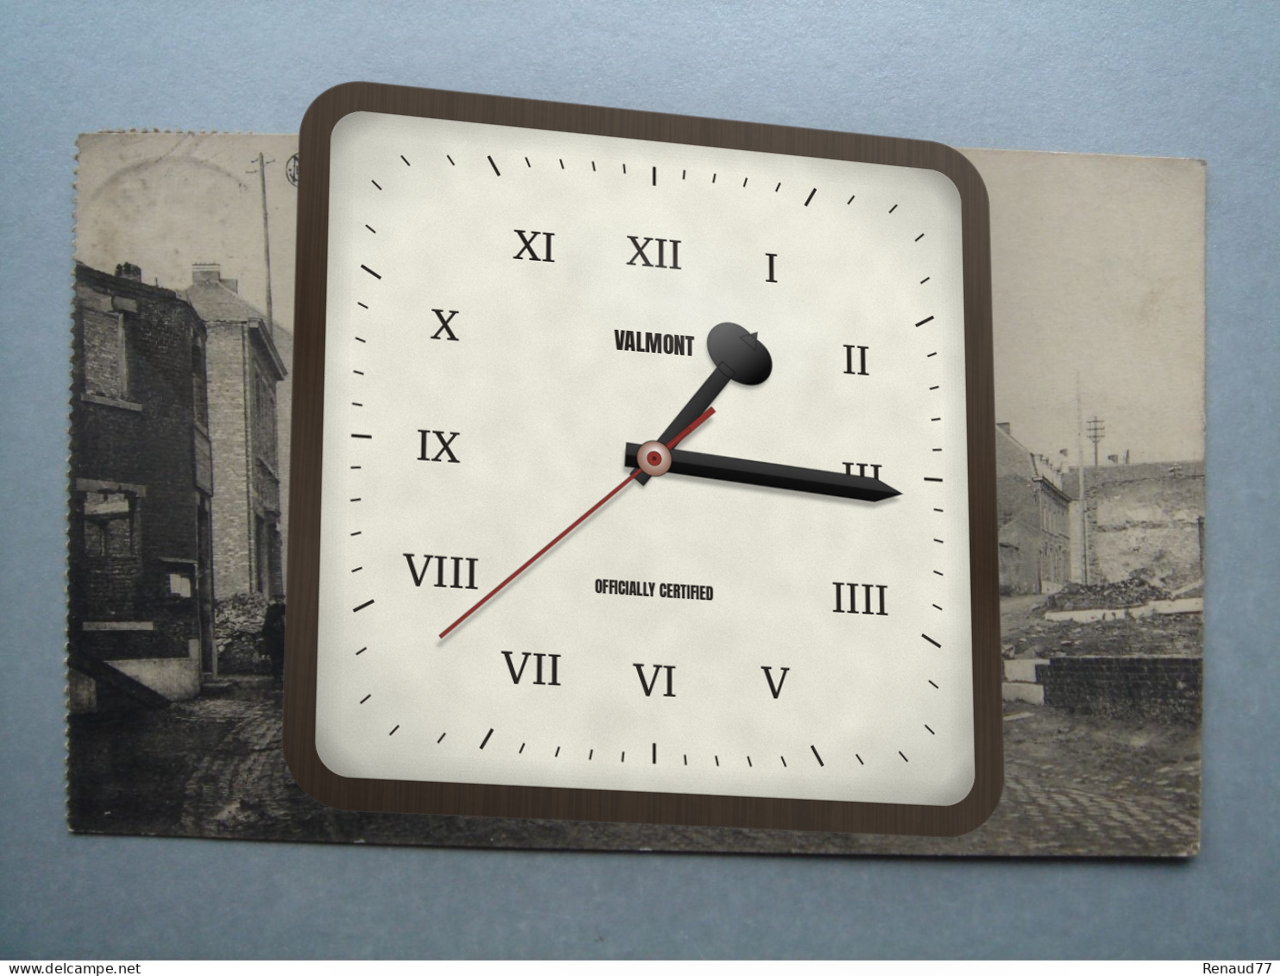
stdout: 1,15,38
